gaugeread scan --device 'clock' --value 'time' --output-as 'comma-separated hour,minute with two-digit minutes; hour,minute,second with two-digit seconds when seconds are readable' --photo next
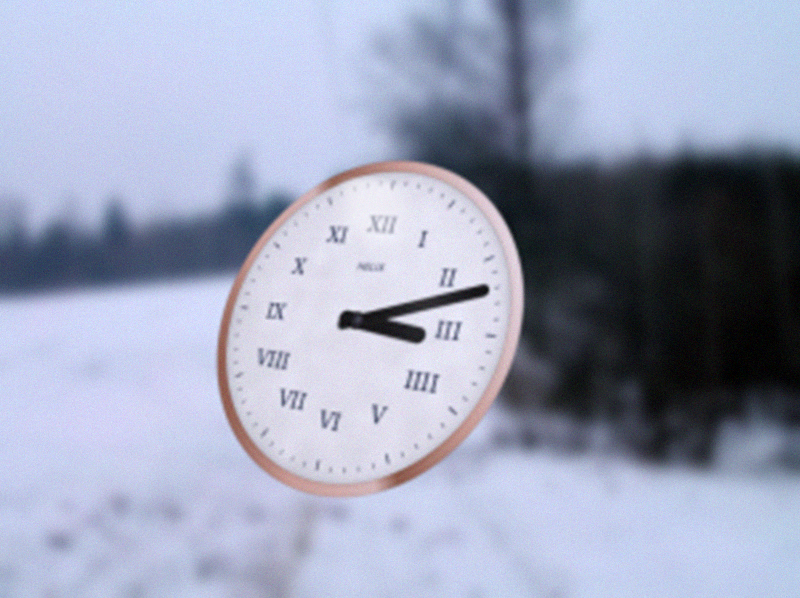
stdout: 3,12
